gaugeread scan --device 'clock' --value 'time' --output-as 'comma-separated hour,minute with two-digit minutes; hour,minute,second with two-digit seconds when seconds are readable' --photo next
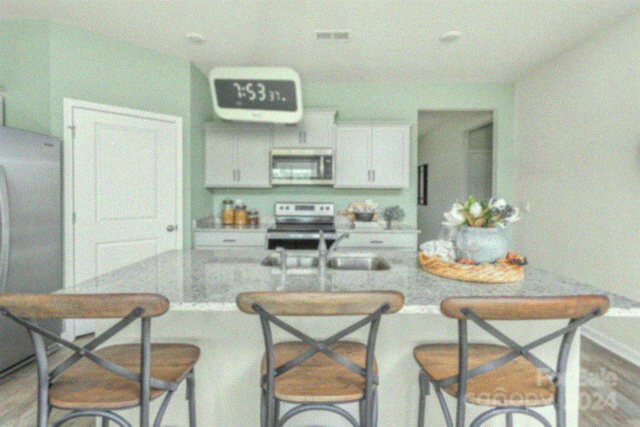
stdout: 7,53
